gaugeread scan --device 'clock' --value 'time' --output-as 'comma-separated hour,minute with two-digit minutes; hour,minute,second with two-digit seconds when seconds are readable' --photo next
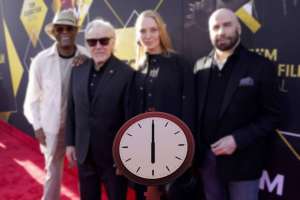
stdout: 6,00
